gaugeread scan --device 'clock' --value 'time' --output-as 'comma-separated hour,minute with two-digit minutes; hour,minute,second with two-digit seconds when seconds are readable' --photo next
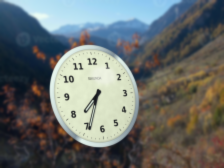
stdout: 7,34
